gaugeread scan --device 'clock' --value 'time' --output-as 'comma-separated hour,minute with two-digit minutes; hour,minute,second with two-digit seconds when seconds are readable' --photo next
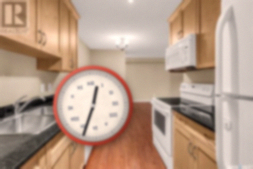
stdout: 12,34
